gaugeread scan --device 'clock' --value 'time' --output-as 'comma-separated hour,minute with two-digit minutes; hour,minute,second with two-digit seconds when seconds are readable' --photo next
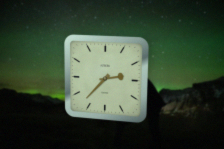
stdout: 2,37
